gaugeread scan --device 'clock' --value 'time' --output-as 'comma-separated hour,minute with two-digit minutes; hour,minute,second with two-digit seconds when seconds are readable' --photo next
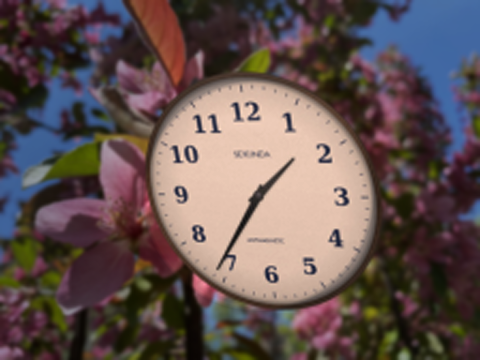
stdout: 1,36
